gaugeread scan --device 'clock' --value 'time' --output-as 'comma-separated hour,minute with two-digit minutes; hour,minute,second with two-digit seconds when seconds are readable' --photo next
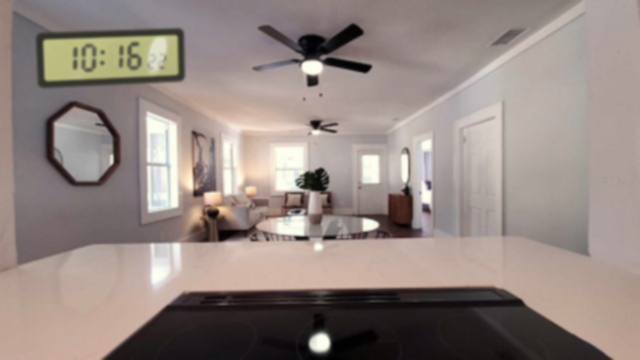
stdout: 10,16,22
